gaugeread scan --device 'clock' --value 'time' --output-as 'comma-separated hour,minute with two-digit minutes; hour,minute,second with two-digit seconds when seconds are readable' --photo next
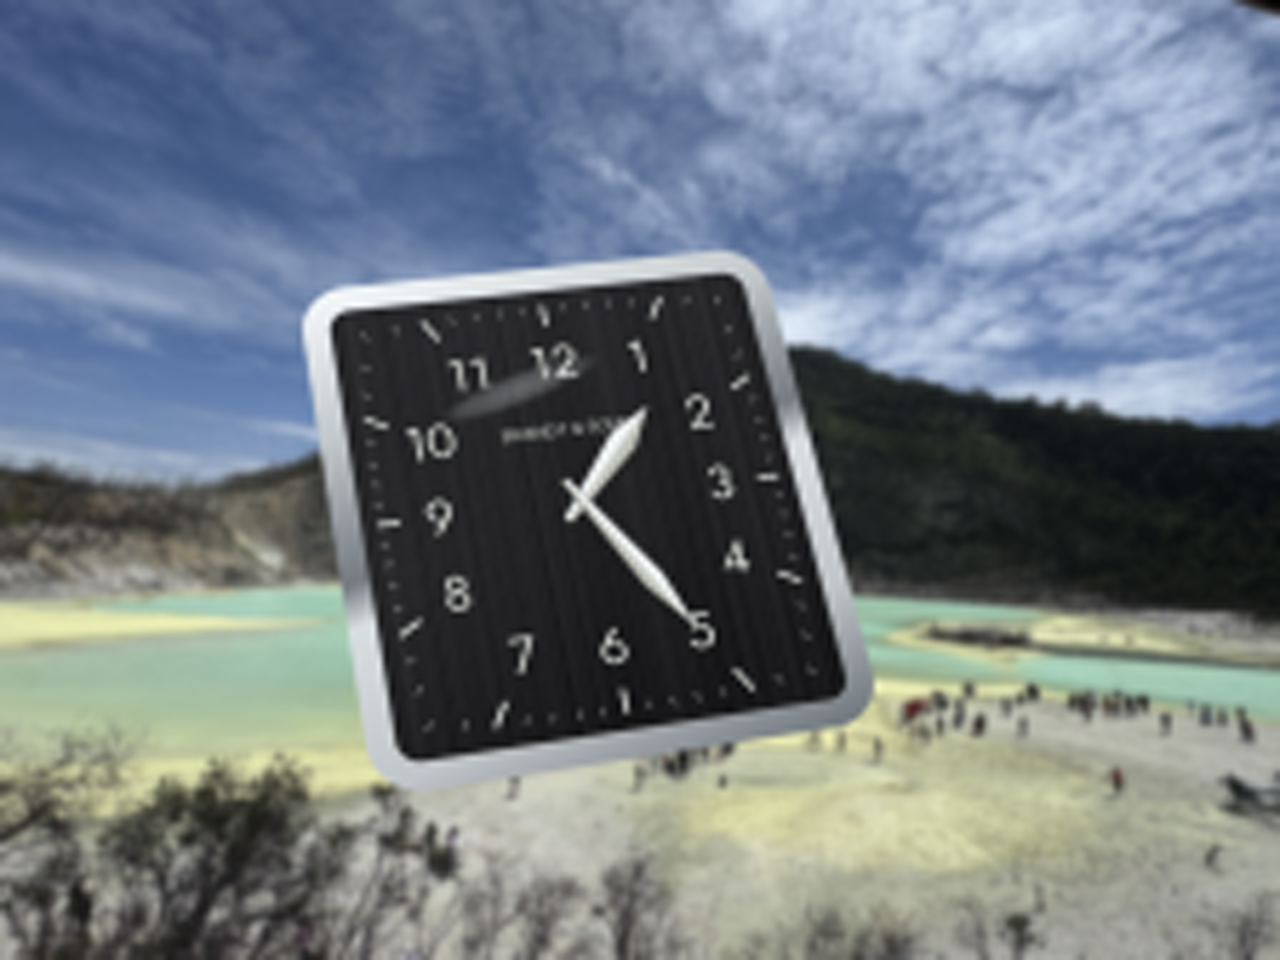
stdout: 1,25
